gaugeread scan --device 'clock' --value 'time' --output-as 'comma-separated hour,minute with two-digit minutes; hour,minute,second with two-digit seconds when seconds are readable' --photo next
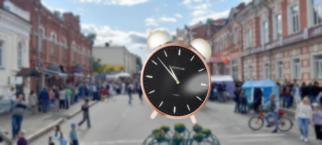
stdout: 10,52
